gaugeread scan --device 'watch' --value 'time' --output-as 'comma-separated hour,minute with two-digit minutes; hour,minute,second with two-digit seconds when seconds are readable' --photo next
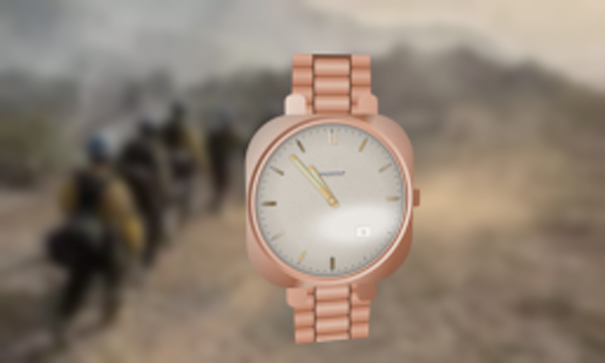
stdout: 10,53
